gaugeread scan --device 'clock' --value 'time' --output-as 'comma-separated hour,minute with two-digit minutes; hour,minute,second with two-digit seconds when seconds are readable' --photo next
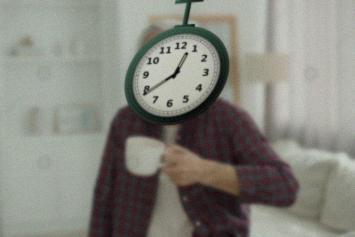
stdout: 12,39
